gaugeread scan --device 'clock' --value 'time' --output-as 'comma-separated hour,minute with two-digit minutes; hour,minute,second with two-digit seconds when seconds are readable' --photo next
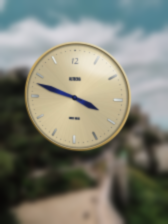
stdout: 3,48
